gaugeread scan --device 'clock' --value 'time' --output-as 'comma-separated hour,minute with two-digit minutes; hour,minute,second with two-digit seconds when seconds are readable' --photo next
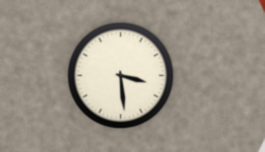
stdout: 3,29
